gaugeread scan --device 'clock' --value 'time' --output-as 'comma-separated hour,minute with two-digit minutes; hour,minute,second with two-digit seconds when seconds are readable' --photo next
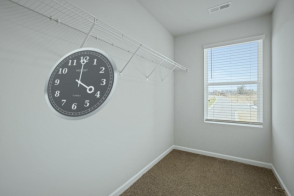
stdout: 4,00
